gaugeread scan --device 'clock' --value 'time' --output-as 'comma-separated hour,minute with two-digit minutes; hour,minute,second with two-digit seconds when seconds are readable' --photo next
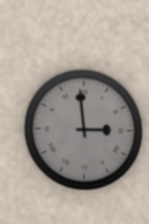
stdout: 2,59
